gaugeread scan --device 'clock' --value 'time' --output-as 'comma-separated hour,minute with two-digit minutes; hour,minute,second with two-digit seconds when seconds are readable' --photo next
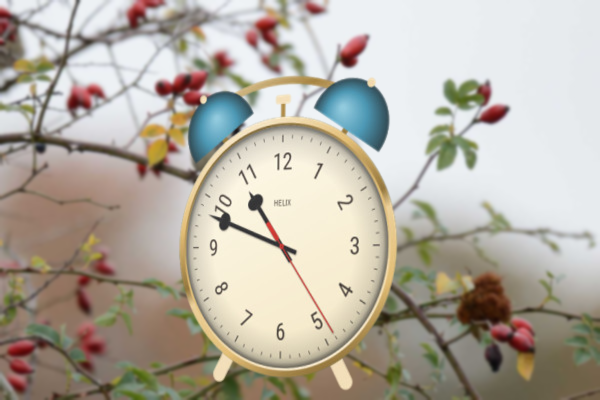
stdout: 10,48,24
